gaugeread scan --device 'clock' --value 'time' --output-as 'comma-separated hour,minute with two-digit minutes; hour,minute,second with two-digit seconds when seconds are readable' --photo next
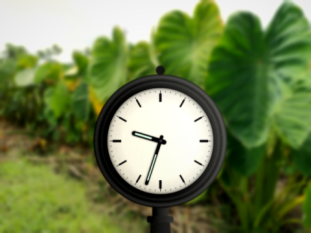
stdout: 9,33
